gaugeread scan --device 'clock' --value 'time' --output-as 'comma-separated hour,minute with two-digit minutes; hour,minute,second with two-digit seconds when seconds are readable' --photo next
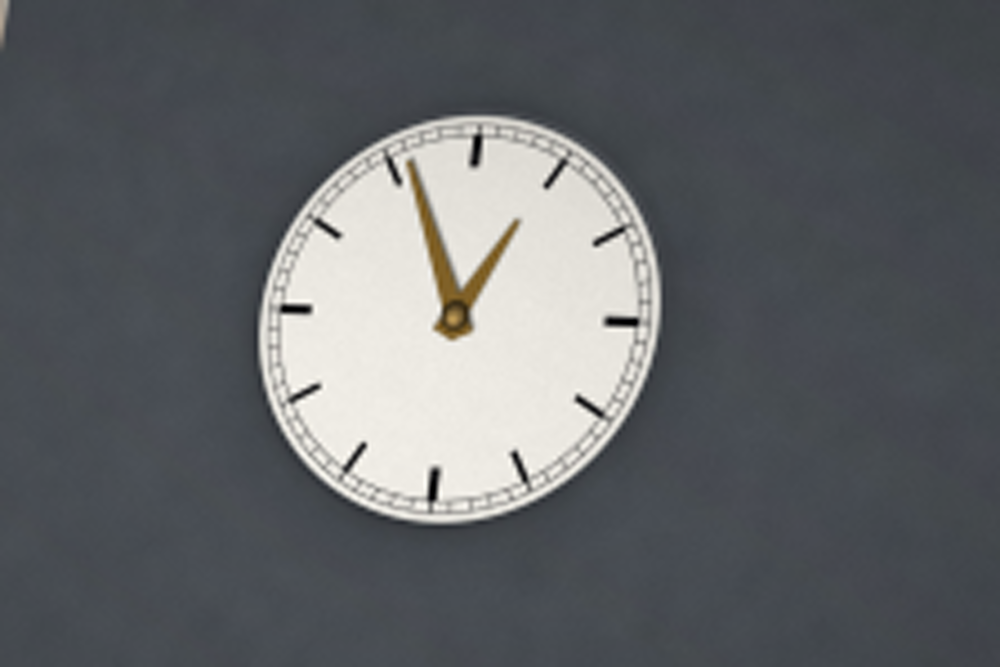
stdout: 12,56
